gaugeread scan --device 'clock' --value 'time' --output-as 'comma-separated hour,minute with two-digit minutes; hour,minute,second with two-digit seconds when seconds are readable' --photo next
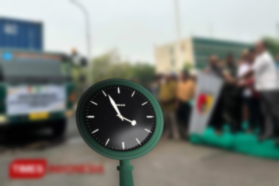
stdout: 3,56
